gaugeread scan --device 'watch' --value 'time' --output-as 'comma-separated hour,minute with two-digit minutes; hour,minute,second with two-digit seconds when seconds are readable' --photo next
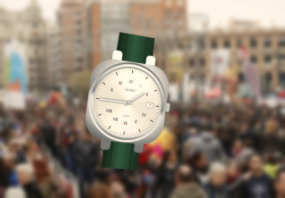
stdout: 1,45
